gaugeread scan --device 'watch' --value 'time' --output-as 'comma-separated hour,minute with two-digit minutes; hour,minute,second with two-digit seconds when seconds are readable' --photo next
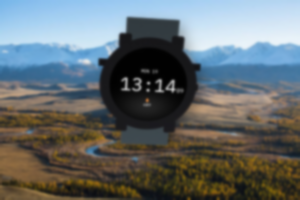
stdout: 13,14
